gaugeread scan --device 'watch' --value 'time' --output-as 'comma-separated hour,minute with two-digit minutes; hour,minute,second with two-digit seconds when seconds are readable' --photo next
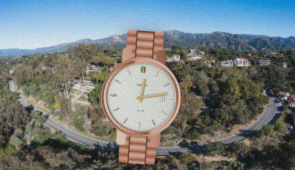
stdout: 12,13
